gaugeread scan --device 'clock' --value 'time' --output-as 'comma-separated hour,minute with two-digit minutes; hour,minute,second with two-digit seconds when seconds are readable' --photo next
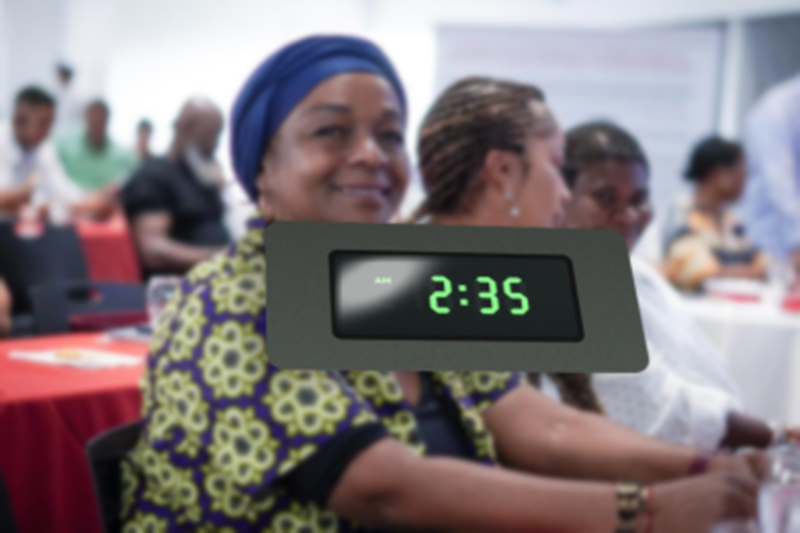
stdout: 2,35
